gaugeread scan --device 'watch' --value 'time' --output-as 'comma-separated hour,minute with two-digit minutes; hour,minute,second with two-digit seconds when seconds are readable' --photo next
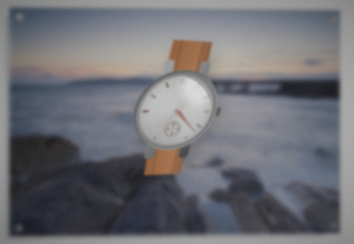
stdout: 4,22
